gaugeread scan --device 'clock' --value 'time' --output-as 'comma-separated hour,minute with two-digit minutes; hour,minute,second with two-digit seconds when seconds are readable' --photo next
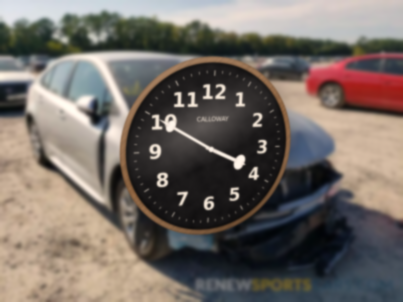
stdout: 3,50
